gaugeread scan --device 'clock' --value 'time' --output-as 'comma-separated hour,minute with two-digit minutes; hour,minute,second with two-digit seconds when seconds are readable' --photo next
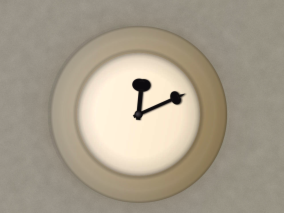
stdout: 12,11
